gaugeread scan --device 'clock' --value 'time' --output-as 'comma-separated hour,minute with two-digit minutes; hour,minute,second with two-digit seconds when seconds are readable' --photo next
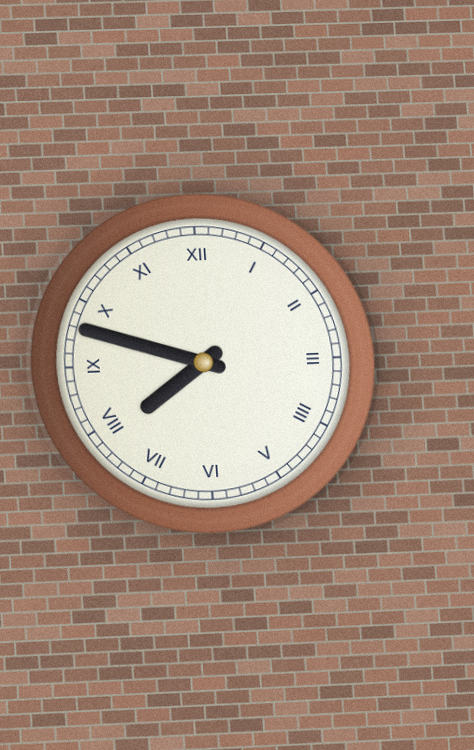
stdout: 7,48
